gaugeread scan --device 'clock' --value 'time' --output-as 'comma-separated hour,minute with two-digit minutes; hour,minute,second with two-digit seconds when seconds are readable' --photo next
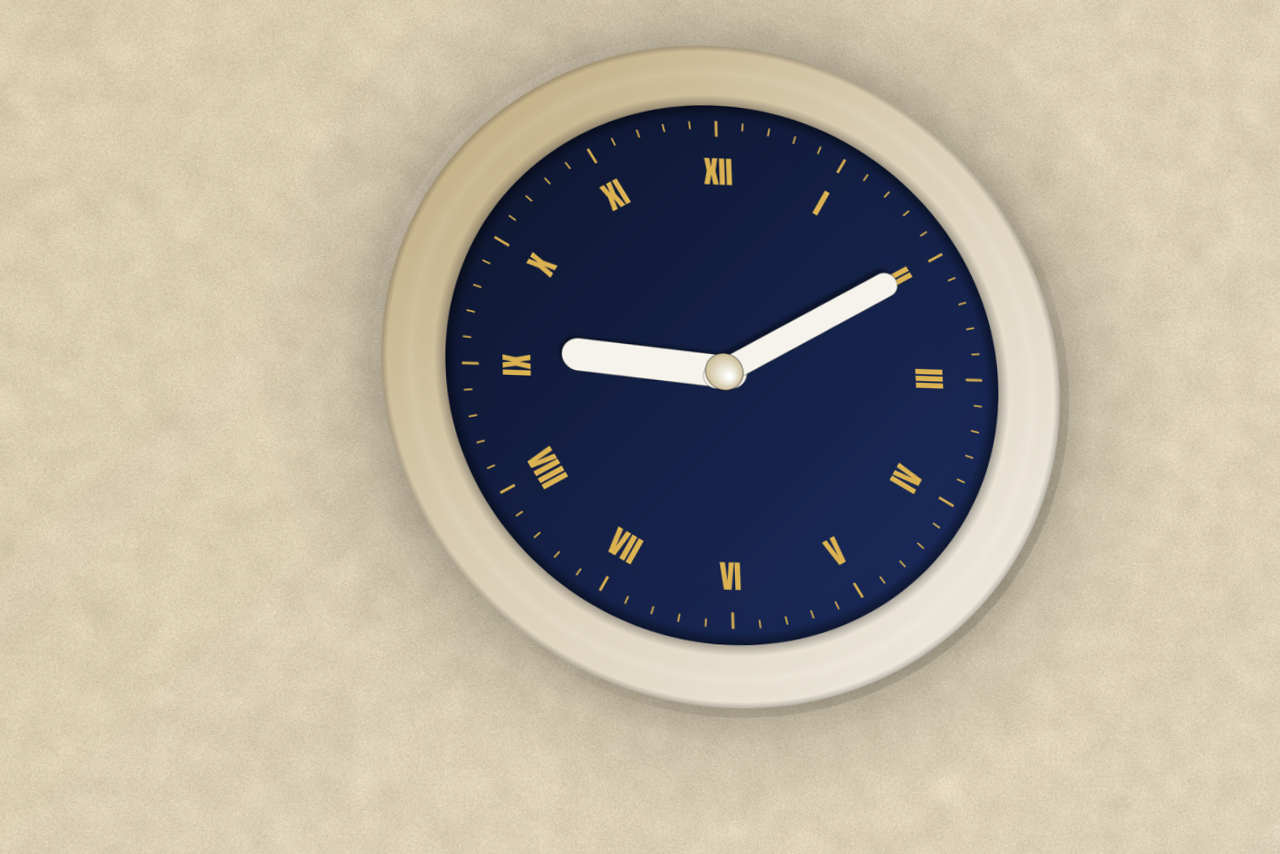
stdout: 9,10
